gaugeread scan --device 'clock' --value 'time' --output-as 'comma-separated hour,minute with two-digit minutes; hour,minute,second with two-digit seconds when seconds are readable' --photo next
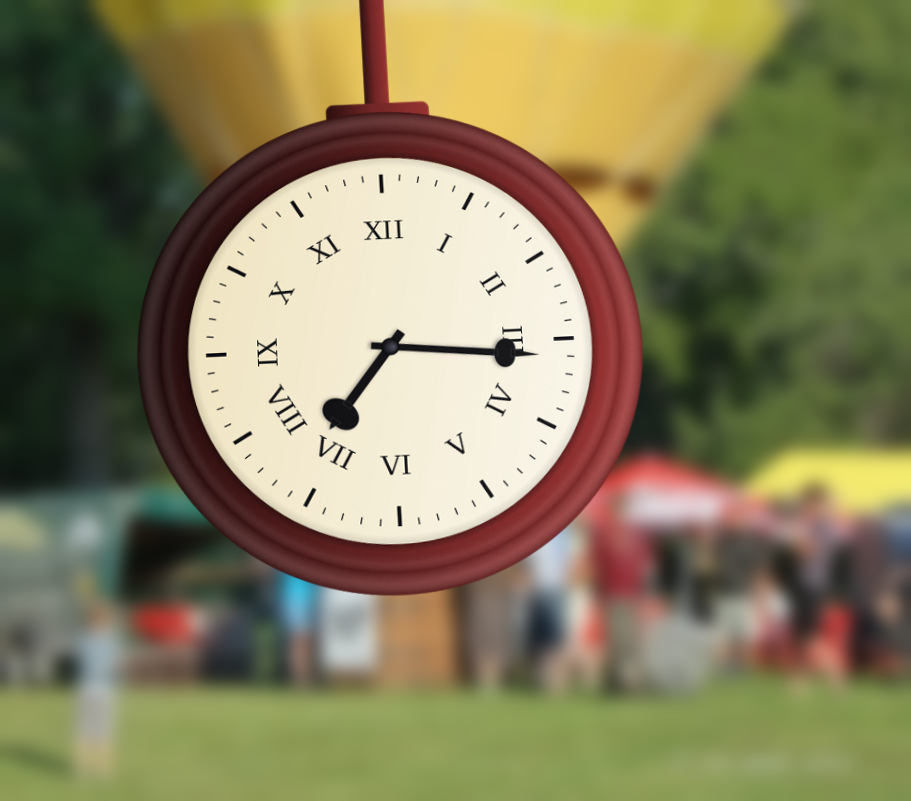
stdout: 7,16
